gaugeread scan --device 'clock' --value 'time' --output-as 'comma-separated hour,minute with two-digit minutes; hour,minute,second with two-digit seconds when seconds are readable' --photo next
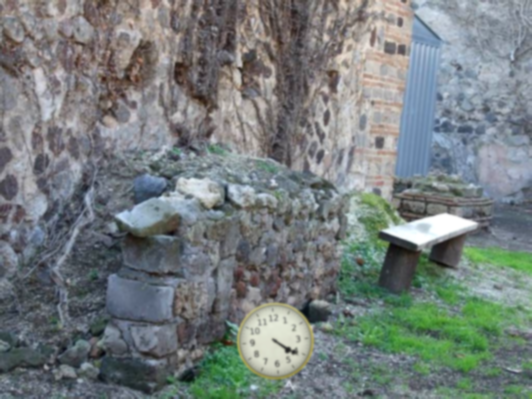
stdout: 4,21
